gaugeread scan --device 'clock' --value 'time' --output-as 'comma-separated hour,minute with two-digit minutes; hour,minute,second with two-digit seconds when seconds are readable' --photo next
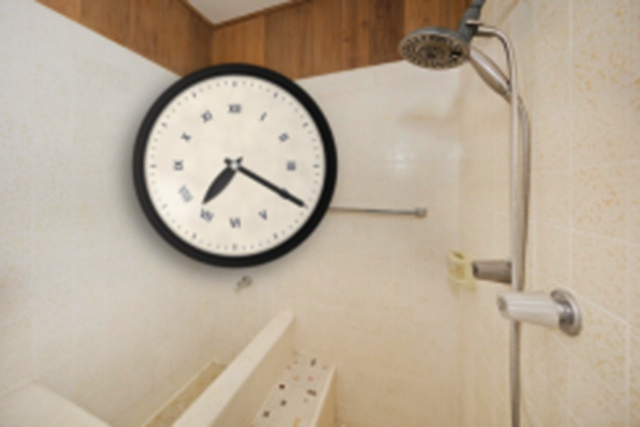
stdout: 7,20
